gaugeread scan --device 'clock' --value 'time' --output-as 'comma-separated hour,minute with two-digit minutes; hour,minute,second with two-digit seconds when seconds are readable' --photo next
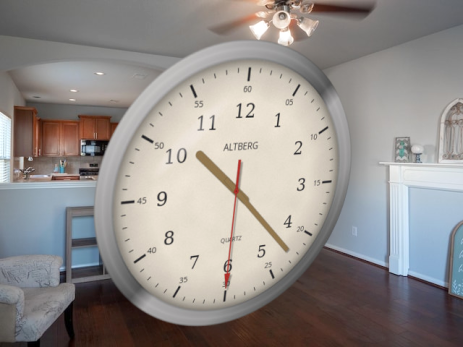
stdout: 10,22,30
